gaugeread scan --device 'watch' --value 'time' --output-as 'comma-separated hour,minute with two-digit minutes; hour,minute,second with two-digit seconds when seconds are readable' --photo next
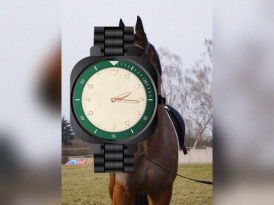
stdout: 2,16
